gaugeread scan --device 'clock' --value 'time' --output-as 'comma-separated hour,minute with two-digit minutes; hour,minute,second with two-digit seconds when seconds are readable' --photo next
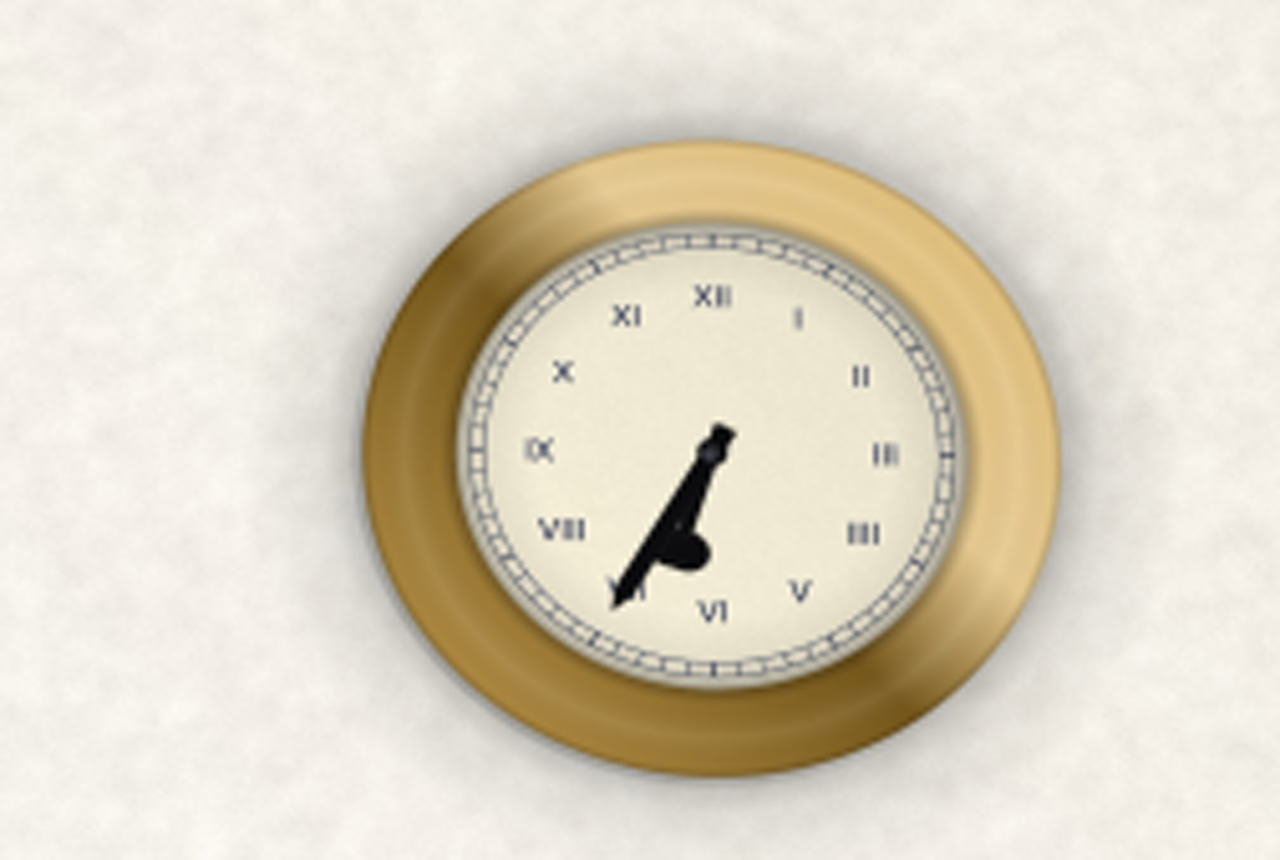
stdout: 6,35
